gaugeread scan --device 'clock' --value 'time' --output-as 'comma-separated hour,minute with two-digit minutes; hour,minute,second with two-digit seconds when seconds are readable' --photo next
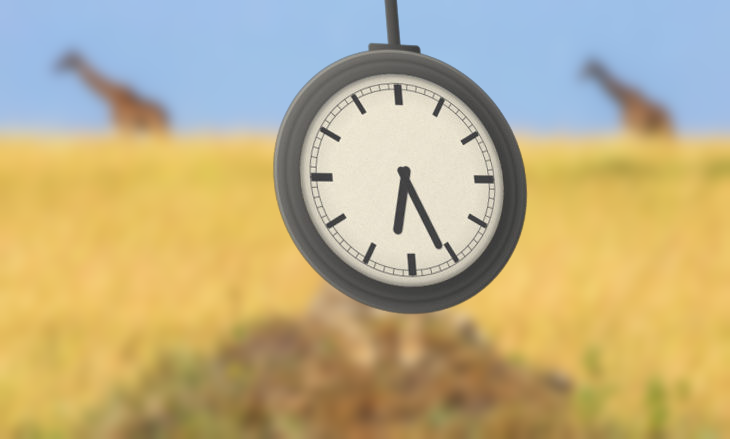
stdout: 6,26
